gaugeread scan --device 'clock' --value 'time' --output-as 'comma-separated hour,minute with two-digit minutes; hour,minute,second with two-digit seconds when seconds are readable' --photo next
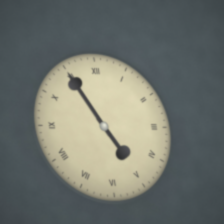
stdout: 4,55
